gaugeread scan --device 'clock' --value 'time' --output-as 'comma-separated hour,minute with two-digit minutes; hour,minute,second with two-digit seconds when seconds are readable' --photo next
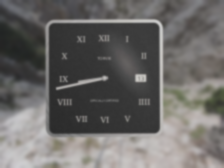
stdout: 8,43
